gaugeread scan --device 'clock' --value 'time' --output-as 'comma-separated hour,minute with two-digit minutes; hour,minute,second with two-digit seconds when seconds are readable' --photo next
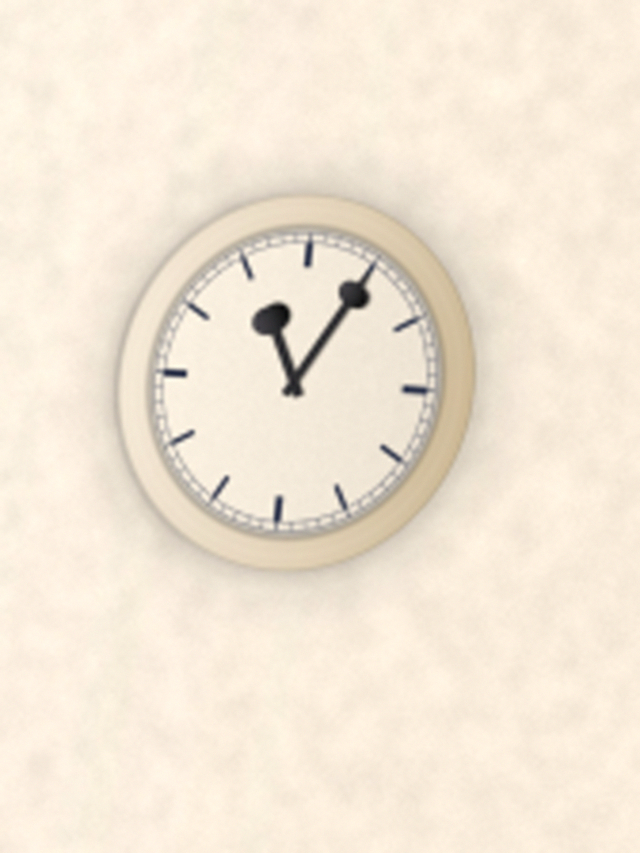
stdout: 11,05
